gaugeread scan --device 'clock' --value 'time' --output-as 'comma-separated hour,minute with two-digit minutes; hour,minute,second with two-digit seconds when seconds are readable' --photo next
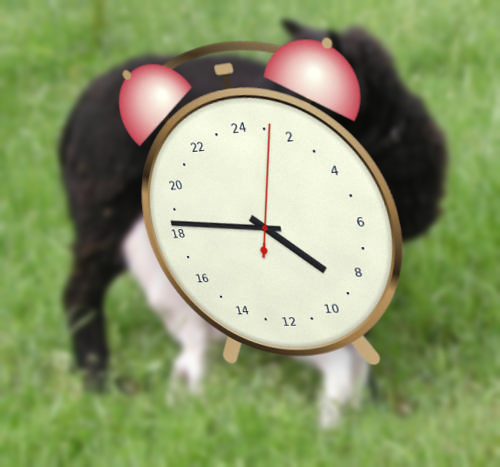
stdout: 8,46,03
